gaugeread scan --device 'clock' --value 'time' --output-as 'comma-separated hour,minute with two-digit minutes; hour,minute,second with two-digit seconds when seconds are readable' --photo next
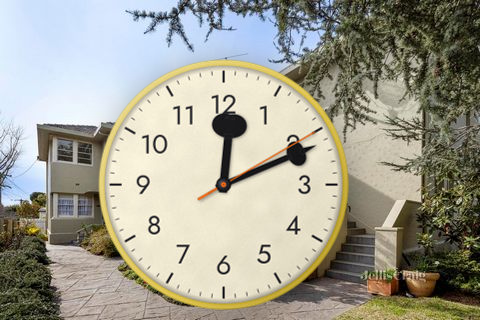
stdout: 12,11,10
